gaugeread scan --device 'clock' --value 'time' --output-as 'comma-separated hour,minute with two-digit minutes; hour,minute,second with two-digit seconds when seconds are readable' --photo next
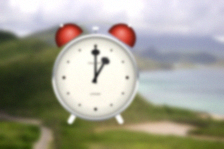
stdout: 1,00
